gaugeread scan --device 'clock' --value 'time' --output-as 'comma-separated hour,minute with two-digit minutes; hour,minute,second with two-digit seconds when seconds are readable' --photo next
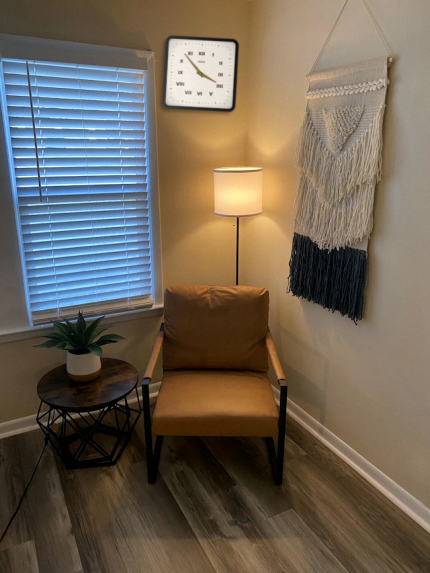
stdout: 3,53
